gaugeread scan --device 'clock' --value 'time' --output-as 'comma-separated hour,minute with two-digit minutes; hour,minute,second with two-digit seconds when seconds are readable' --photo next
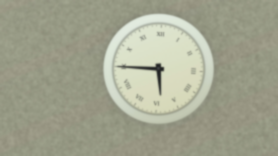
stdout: 5,45
